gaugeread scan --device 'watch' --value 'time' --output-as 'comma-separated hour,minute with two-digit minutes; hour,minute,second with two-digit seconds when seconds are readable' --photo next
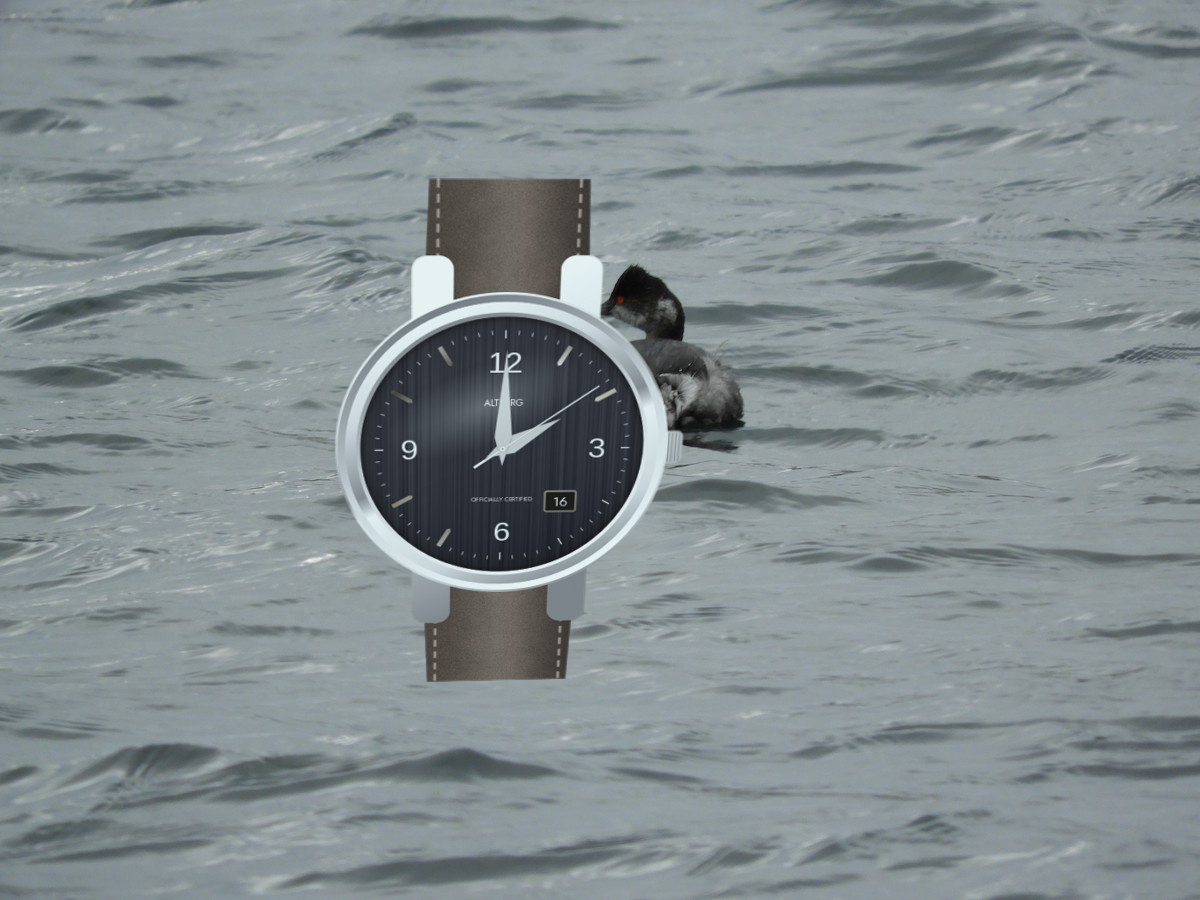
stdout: 2,00,09
